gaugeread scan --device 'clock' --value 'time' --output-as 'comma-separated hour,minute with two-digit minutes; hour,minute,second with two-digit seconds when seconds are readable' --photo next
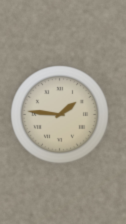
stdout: 1,46
